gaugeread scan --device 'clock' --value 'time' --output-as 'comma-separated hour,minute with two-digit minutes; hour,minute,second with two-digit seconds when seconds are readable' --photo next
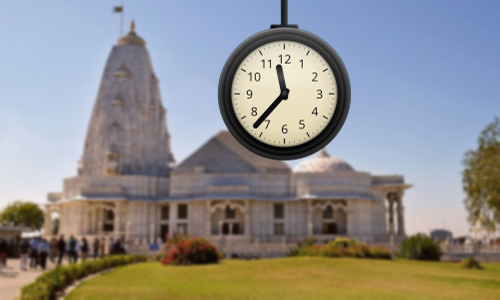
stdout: 11,37
